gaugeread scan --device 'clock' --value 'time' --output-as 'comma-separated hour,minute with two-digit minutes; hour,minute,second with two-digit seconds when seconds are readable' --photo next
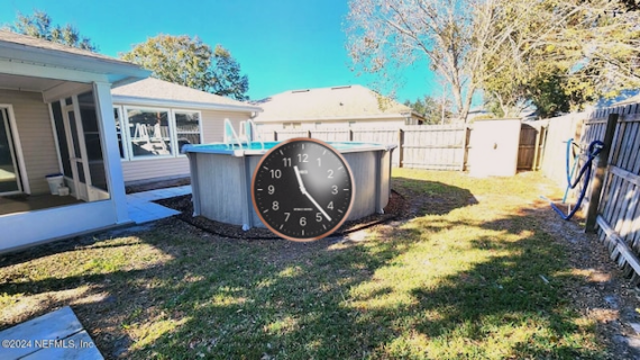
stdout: 11,23
